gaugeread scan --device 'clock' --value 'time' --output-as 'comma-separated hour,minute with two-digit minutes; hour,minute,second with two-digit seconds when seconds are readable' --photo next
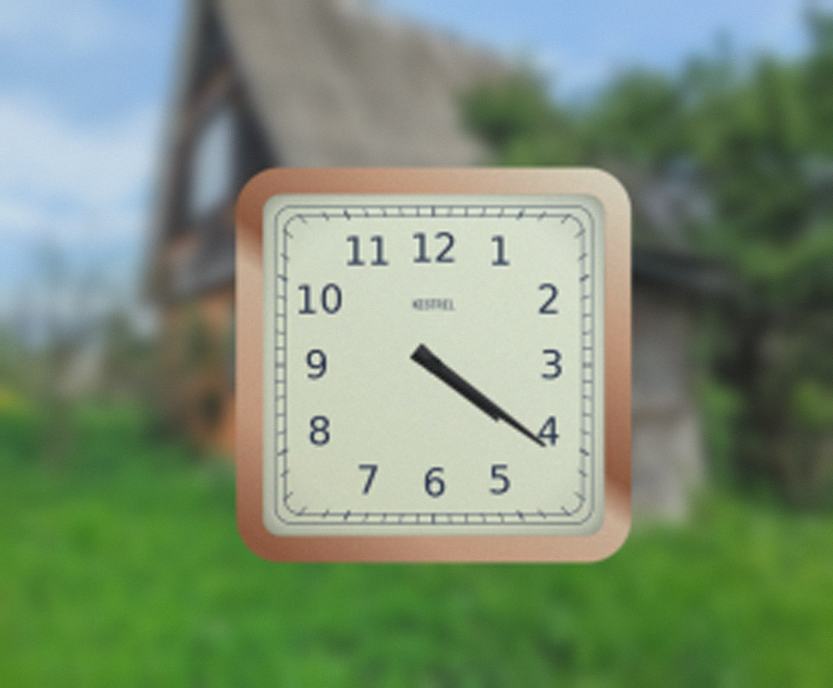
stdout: 4,21
